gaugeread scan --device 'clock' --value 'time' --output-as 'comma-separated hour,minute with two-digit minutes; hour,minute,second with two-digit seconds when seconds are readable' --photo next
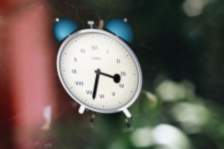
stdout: 3,33
